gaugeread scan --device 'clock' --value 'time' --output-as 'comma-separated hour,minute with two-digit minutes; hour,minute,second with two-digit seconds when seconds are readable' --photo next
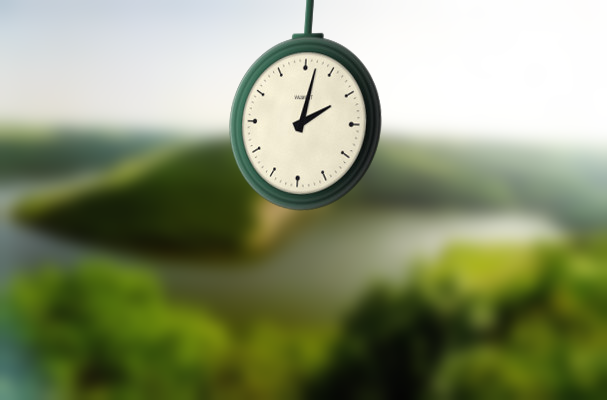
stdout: 2,02
